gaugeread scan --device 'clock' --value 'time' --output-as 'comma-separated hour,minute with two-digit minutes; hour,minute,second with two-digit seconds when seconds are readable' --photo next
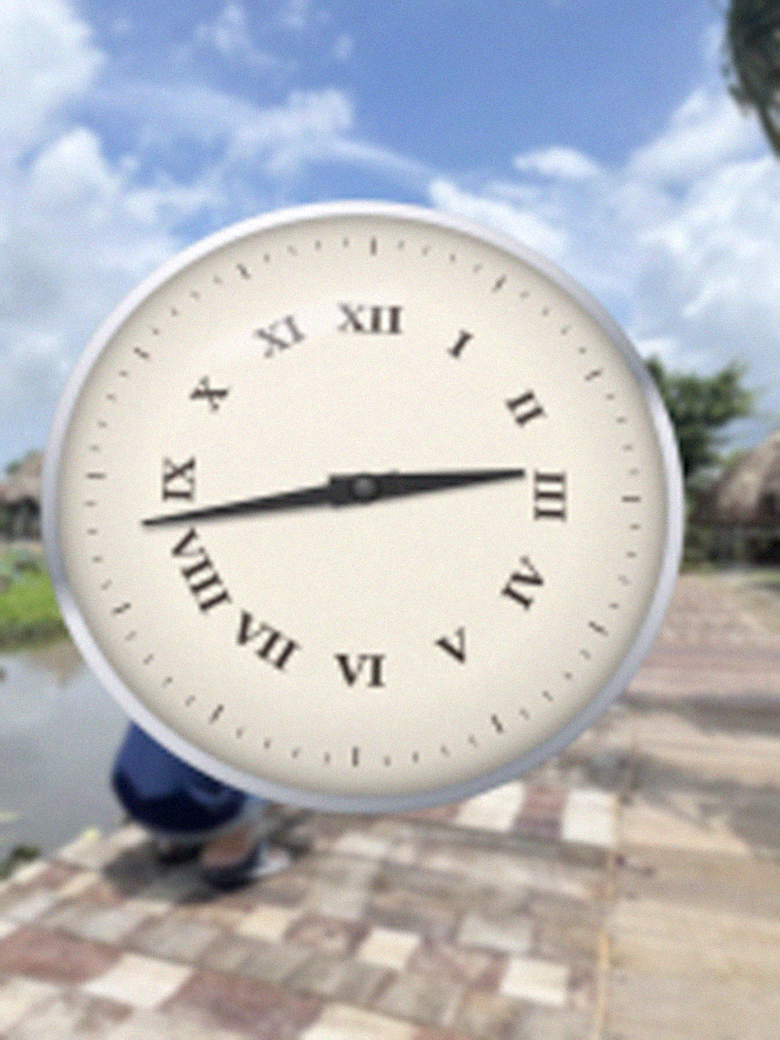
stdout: 2,43
